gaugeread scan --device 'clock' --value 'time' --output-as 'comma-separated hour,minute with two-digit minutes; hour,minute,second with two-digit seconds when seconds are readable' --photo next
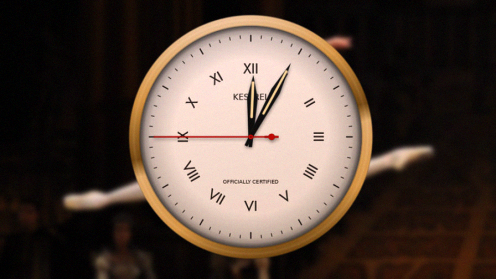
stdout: 12,04,45
